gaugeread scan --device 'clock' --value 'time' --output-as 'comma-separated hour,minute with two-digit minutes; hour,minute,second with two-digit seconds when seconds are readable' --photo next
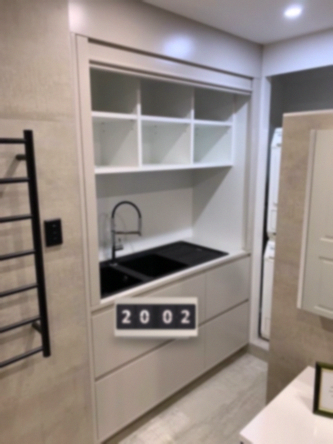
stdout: 20,02
